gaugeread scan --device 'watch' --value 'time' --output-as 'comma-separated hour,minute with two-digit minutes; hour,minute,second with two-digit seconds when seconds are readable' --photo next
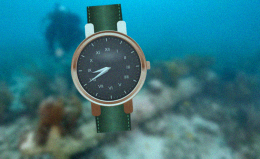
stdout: 8,40
